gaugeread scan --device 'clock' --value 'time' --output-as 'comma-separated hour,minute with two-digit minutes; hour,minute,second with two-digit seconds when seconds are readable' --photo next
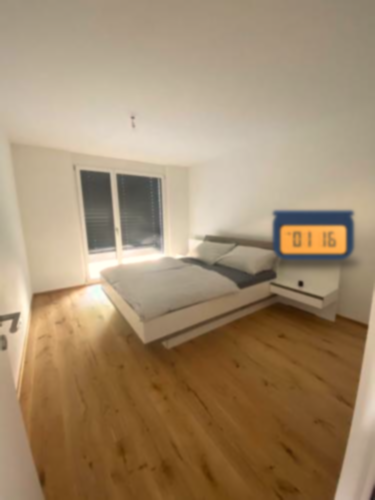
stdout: 1,16
